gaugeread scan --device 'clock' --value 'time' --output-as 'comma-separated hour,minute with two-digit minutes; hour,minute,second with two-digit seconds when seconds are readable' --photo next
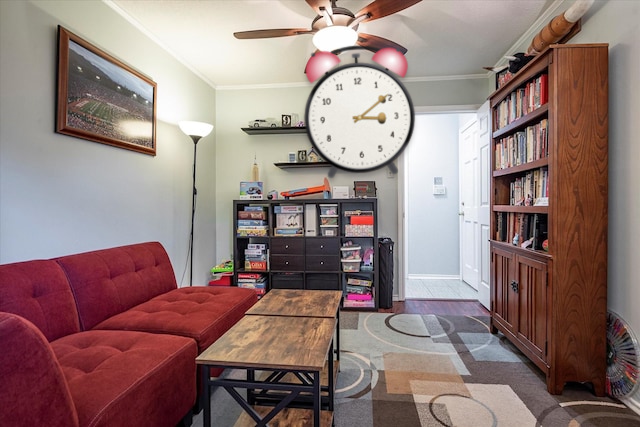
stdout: 3,09
